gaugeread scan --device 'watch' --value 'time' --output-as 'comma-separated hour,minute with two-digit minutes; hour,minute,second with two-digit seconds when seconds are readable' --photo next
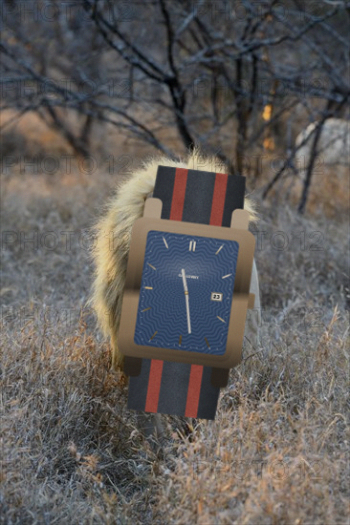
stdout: 11,28
